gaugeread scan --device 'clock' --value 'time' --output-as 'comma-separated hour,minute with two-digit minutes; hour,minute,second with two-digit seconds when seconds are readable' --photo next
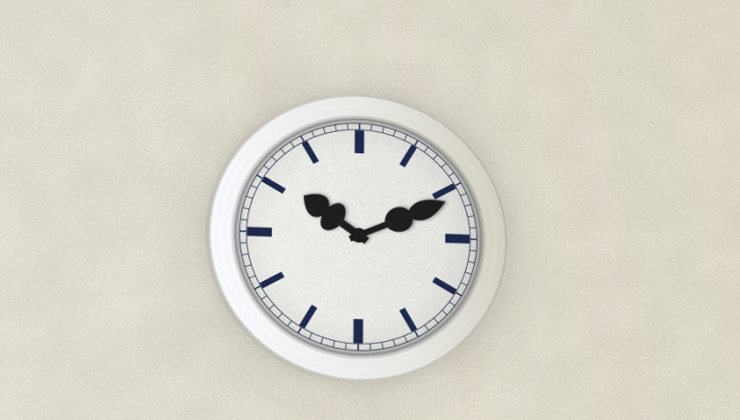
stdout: 10,11
